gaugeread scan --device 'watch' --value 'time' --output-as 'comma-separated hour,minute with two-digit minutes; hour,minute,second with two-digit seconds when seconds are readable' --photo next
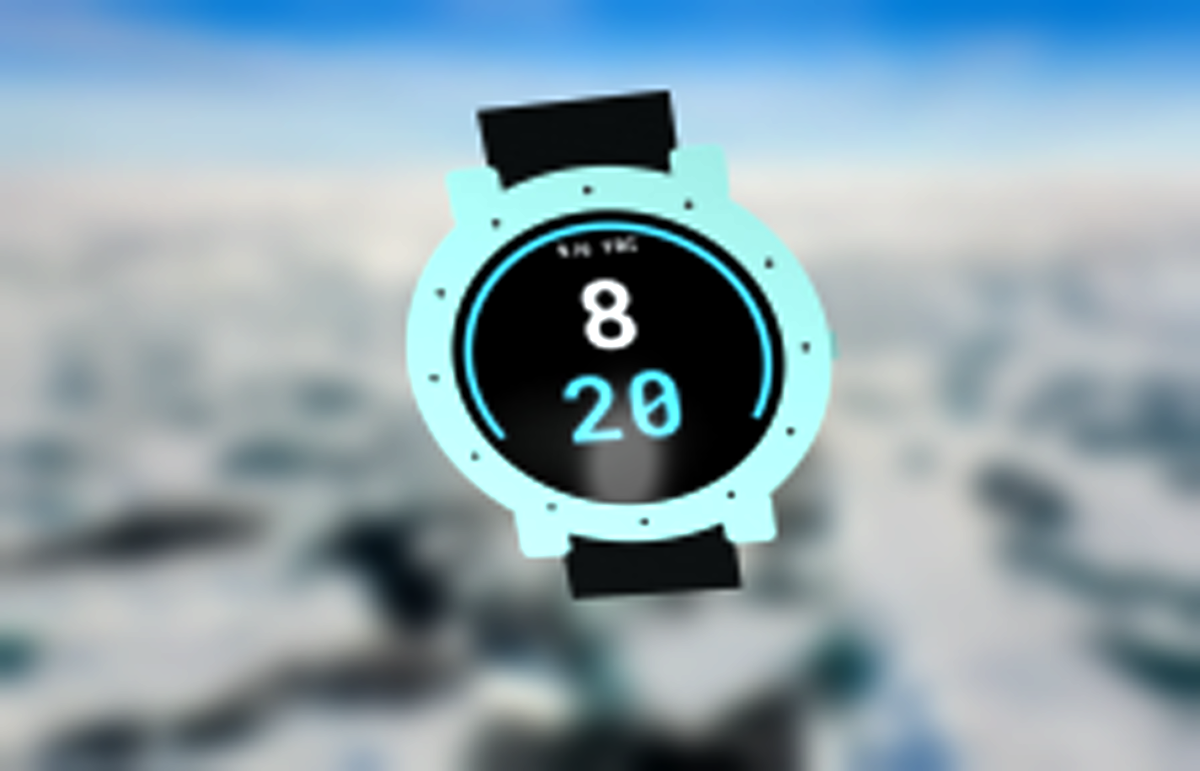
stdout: 8,20
